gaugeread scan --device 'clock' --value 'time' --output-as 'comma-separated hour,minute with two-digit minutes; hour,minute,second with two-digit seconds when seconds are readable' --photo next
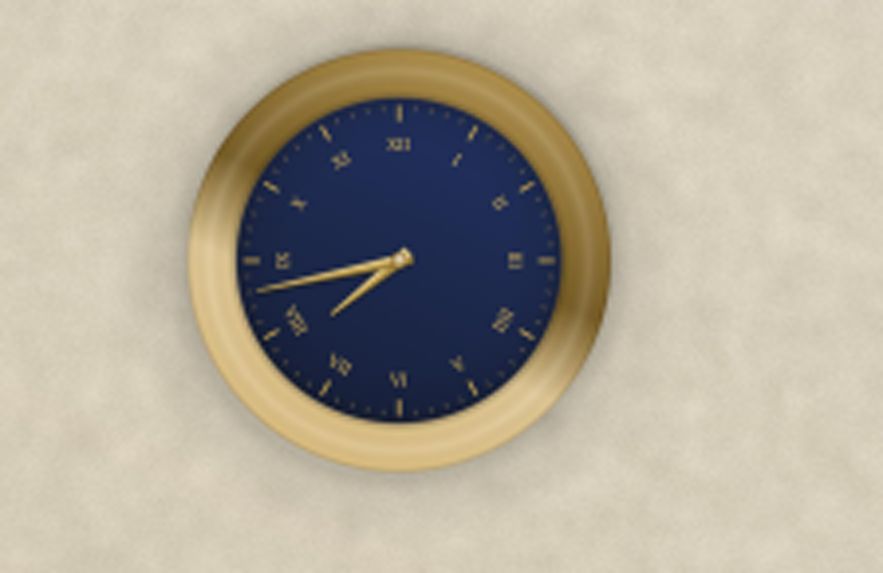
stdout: 7,43
